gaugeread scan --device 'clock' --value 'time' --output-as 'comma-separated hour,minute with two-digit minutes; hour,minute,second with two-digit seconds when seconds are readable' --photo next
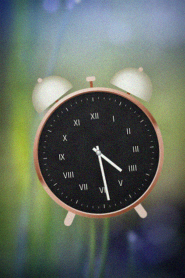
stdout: 4,29
